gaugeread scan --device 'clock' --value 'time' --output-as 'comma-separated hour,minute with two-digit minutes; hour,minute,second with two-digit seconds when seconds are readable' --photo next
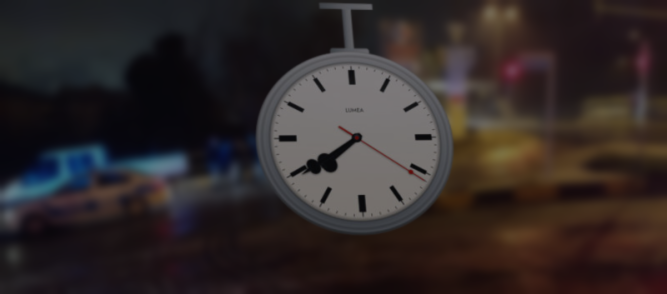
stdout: 7,39,21
